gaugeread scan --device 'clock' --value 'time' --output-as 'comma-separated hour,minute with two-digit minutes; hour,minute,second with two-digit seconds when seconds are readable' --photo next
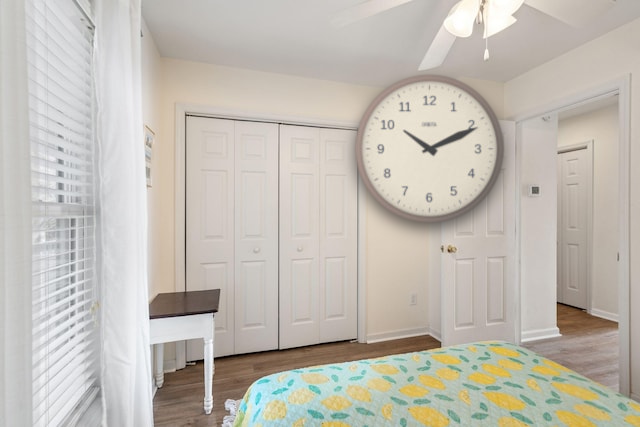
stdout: 10,11
